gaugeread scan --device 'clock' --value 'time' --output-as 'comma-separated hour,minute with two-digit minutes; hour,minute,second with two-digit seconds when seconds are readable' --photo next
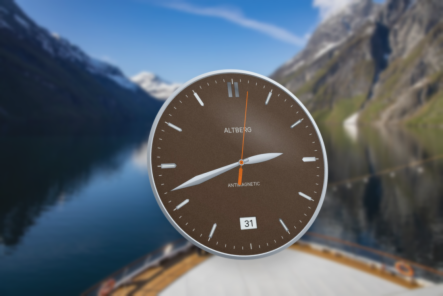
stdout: 2,42,02
